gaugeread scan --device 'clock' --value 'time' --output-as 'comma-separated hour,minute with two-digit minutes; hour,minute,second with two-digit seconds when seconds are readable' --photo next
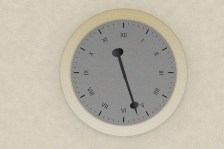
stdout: 11,27
